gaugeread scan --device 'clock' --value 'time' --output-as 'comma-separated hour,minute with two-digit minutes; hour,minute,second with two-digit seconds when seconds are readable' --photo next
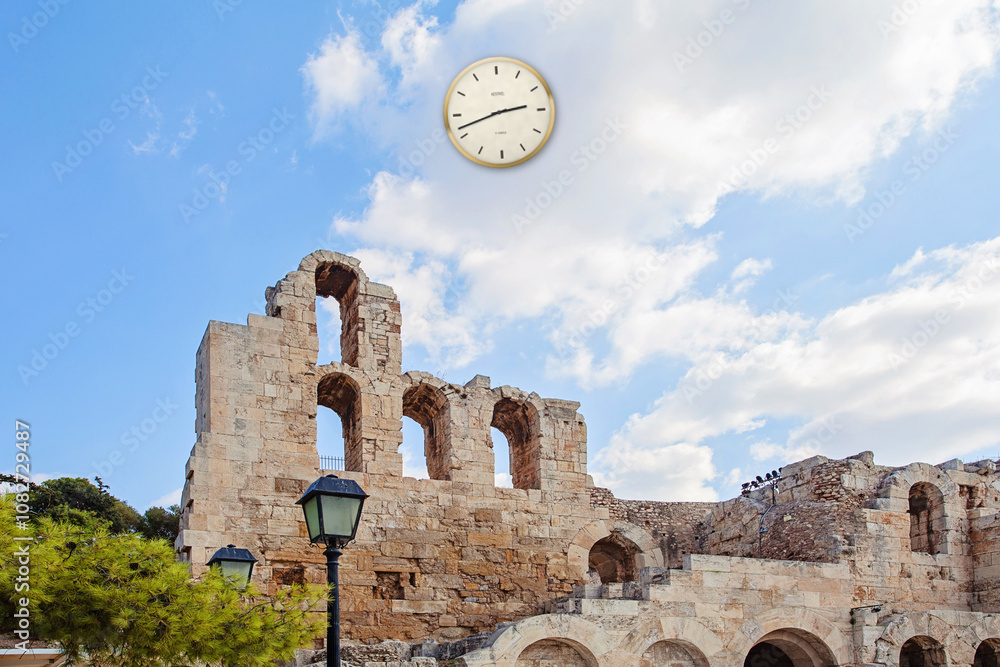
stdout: 2,42
